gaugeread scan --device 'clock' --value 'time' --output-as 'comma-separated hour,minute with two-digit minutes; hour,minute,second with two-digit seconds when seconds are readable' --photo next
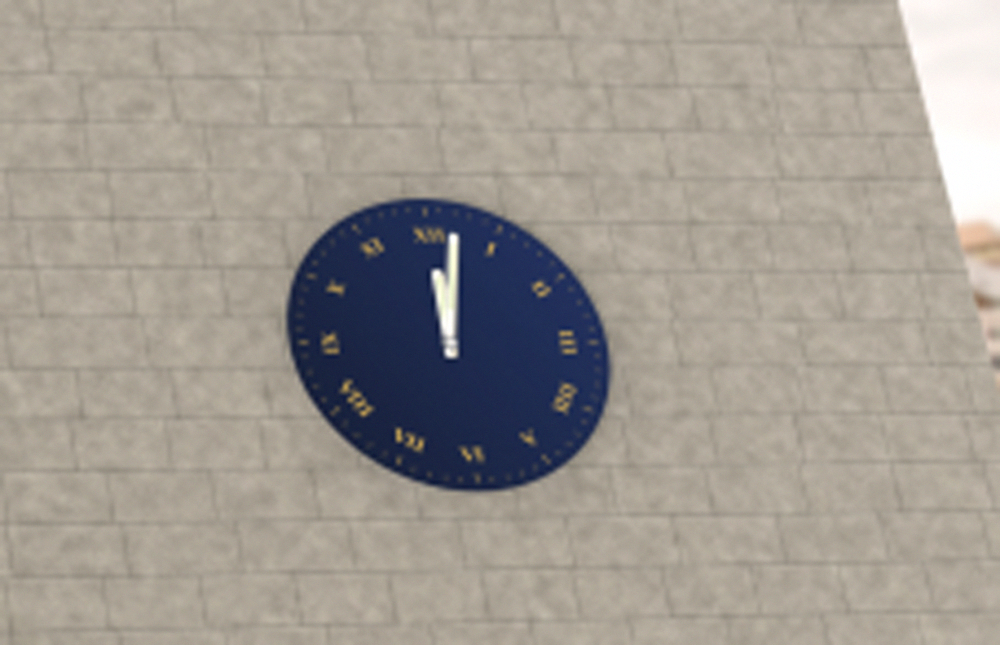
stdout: 12,02
